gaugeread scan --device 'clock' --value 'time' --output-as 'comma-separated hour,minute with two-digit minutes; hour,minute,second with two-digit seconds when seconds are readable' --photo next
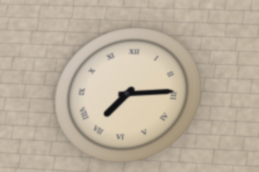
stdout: 7,14
